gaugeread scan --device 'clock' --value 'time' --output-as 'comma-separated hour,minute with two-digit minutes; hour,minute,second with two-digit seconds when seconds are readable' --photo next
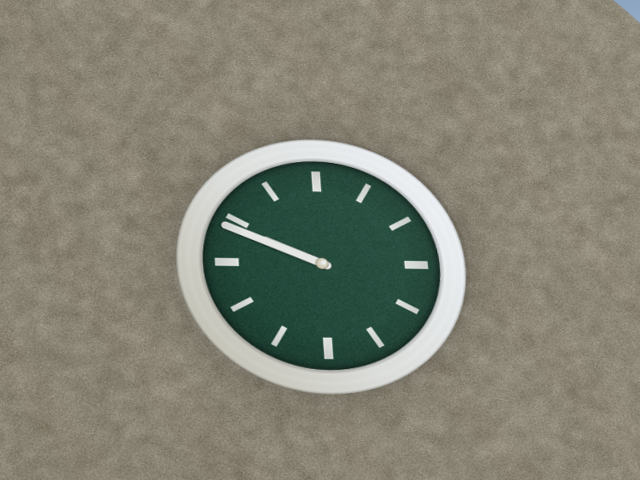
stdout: 9,49
